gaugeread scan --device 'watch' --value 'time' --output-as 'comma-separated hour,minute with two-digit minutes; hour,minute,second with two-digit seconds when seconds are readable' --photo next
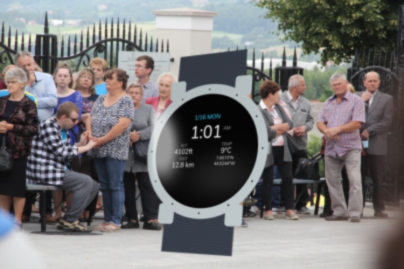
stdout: 1,01
